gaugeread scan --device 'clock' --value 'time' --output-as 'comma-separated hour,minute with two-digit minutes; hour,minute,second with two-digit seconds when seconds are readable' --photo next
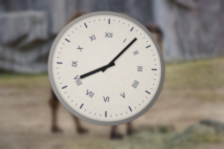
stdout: 8,07
